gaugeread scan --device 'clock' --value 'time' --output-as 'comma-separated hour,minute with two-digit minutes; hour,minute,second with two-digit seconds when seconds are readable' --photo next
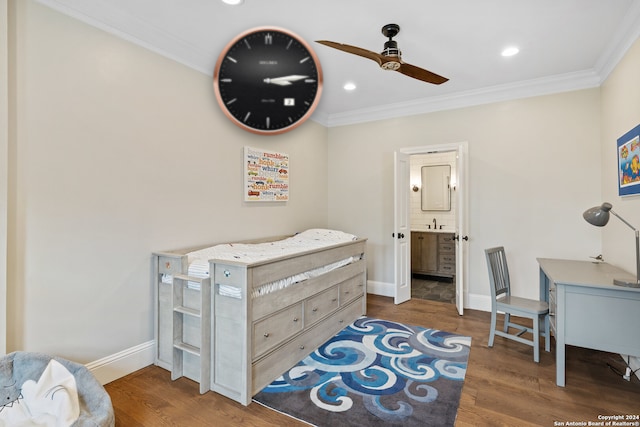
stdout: 3,14
